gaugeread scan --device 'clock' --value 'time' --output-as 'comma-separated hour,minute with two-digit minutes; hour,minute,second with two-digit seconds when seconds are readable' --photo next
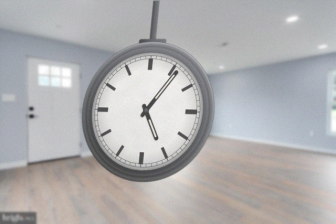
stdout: 5,06
